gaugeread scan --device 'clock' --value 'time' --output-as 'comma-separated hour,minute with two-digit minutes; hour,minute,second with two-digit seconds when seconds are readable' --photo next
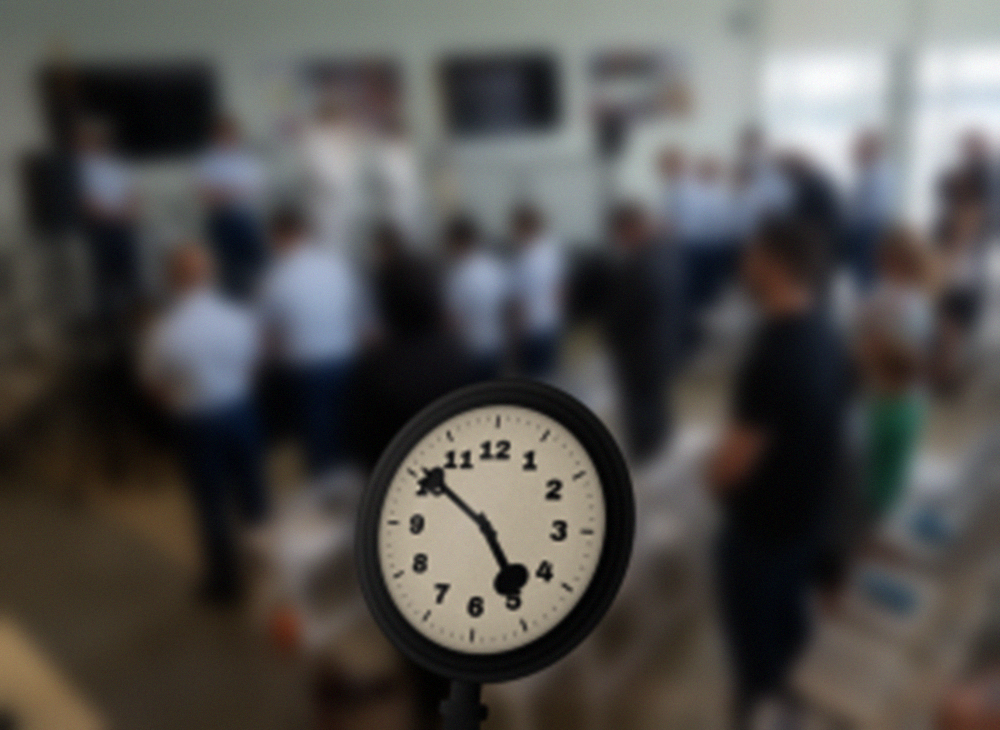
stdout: 4,51
